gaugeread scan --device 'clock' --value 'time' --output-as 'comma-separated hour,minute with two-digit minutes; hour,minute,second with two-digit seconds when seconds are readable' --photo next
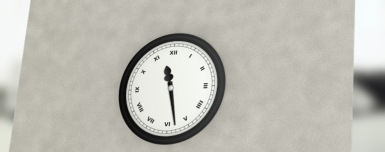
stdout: 11,28
